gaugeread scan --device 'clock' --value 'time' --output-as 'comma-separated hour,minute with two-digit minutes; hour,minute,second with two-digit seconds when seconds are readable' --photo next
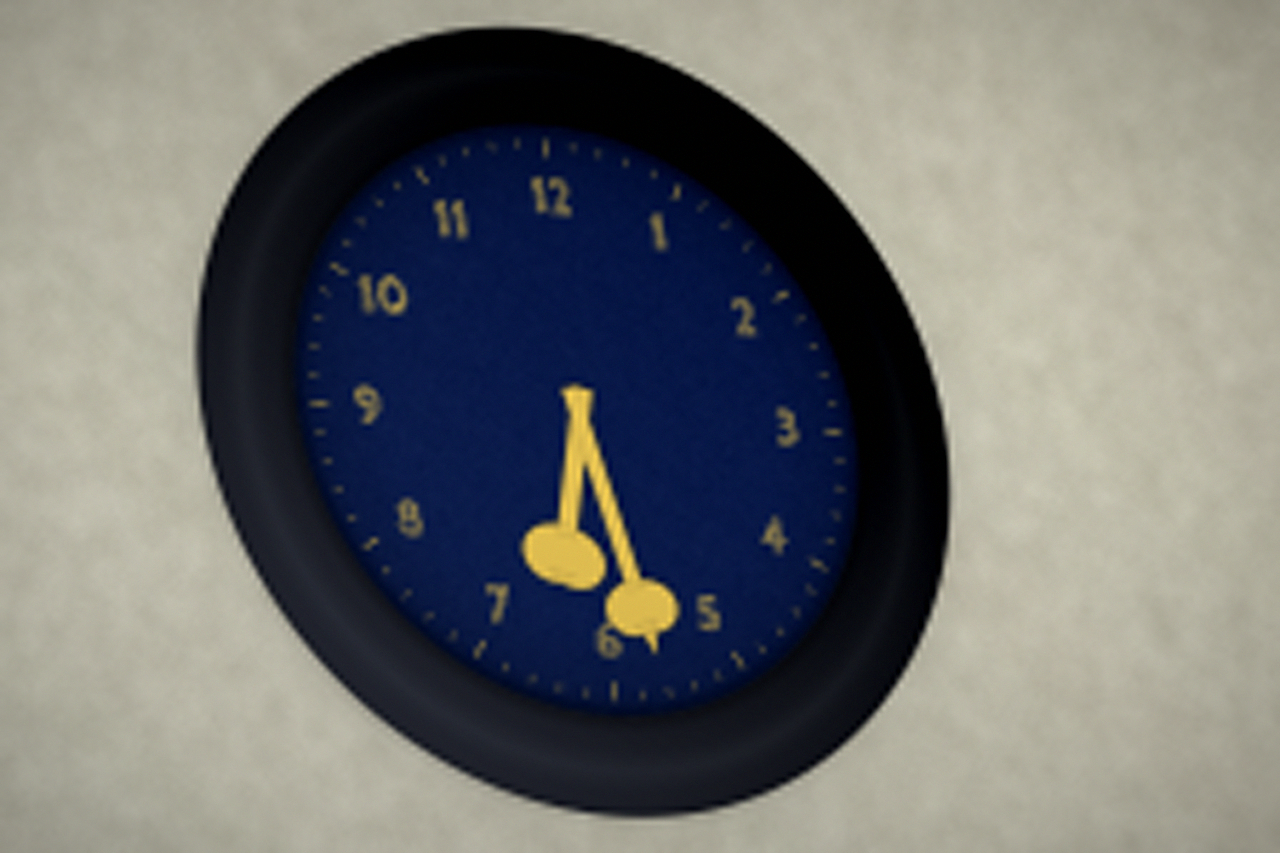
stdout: 6,28
